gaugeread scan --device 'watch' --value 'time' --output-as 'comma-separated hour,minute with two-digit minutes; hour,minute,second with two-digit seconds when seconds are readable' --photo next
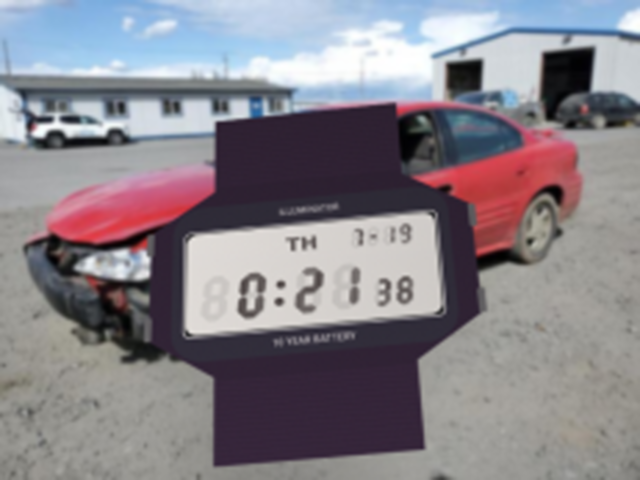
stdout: 0,21,38
